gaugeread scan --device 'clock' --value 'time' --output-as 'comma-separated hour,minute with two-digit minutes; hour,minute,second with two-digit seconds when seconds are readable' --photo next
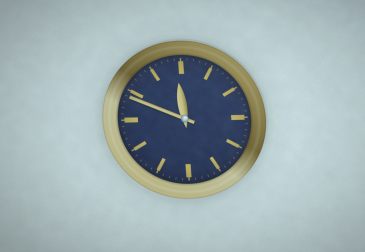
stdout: 11,49
